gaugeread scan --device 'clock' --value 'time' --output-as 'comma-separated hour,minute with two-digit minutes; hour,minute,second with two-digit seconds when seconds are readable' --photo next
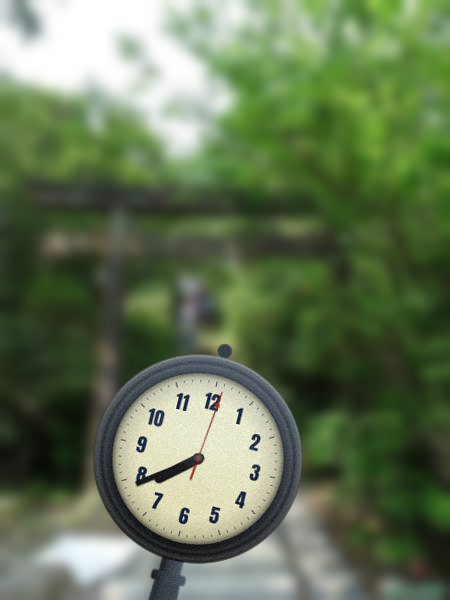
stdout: 7,39,01
